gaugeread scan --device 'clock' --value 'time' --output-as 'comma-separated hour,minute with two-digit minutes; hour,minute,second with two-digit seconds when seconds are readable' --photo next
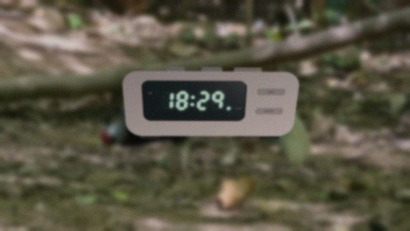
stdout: 18,29
